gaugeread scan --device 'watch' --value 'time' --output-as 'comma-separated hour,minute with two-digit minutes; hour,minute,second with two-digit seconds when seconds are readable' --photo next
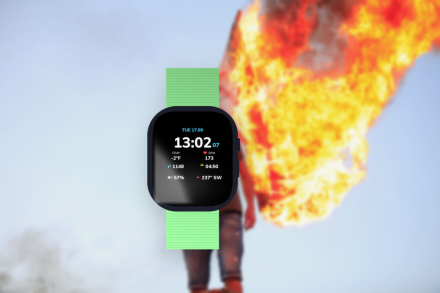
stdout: 13,02
